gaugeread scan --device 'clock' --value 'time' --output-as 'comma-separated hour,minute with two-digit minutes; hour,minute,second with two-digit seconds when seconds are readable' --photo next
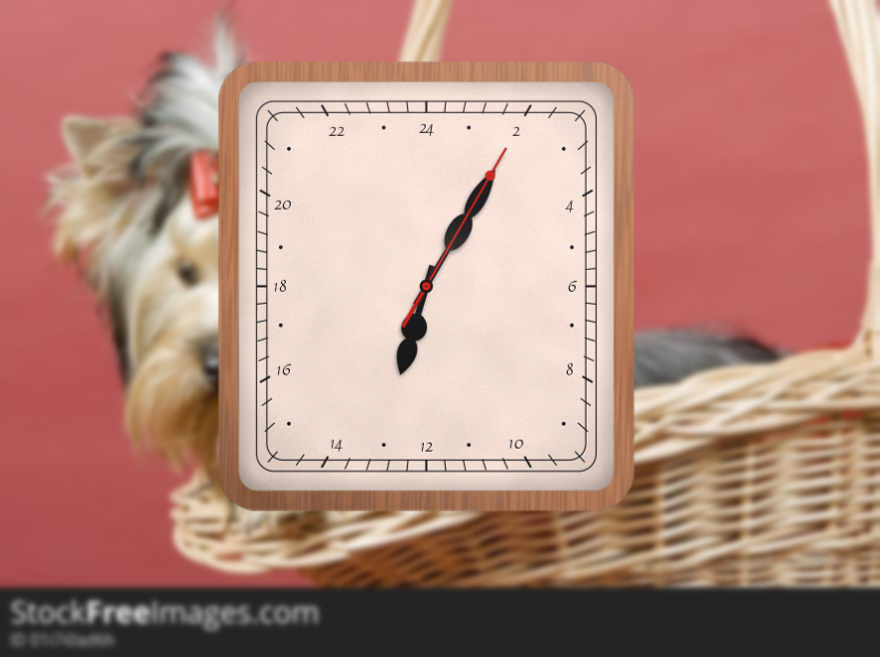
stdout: 13,05,05
